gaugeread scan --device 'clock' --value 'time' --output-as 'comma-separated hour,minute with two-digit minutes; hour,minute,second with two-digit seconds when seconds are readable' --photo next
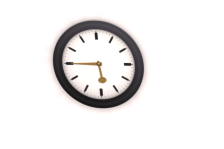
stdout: 5,45
